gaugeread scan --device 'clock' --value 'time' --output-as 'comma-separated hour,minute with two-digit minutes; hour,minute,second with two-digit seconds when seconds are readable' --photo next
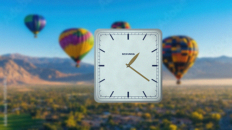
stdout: 1,21
